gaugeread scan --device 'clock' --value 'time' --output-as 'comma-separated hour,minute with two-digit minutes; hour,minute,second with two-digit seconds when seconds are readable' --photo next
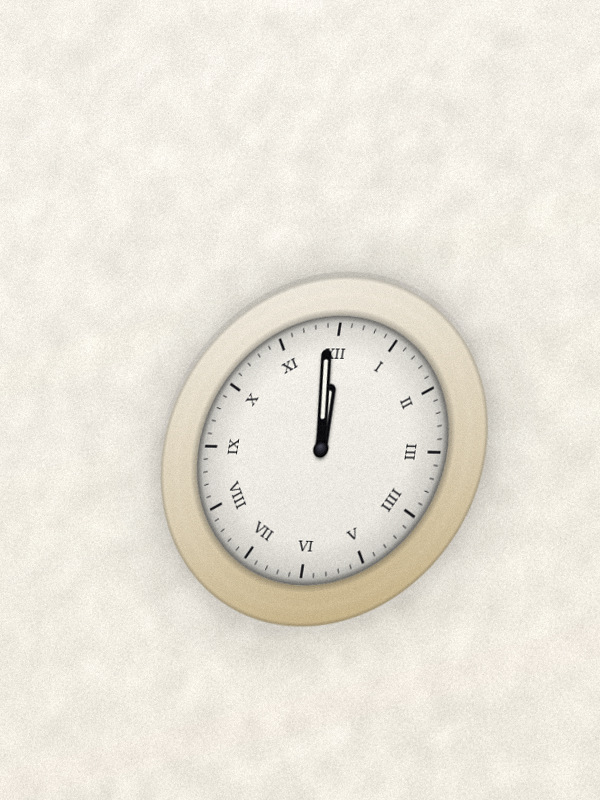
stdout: 11,59
